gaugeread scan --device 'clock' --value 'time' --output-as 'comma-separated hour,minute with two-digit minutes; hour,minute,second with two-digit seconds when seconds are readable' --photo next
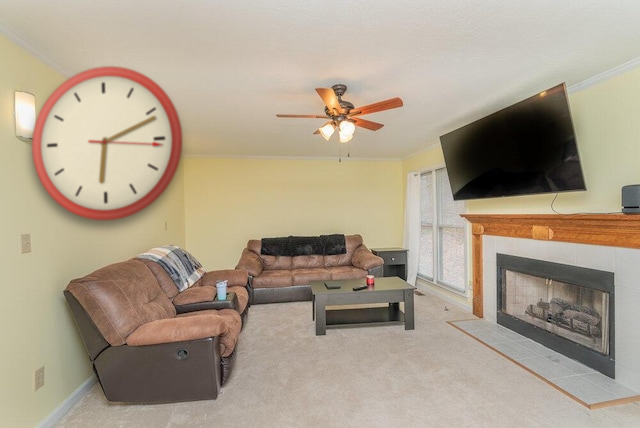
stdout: 6,11,16
